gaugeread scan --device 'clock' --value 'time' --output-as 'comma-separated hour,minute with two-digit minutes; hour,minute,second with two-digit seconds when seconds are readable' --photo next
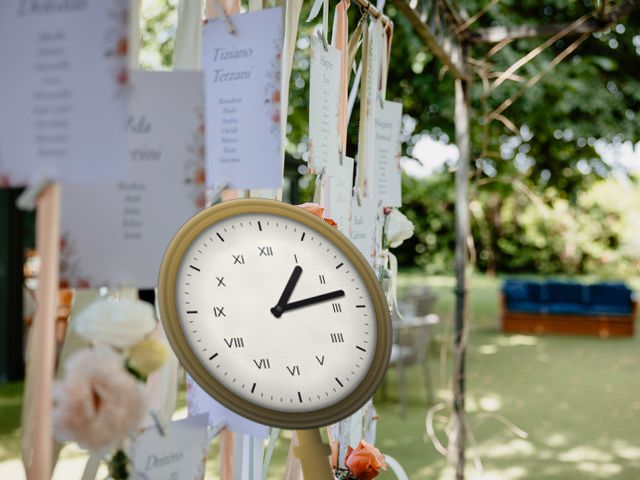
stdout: 1,13
